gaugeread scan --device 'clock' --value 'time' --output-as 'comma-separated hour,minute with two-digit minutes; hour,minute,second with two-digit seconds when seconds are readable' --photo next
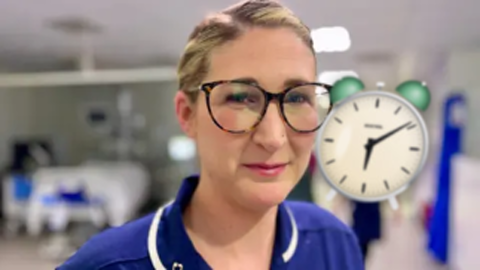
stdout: 6,09
